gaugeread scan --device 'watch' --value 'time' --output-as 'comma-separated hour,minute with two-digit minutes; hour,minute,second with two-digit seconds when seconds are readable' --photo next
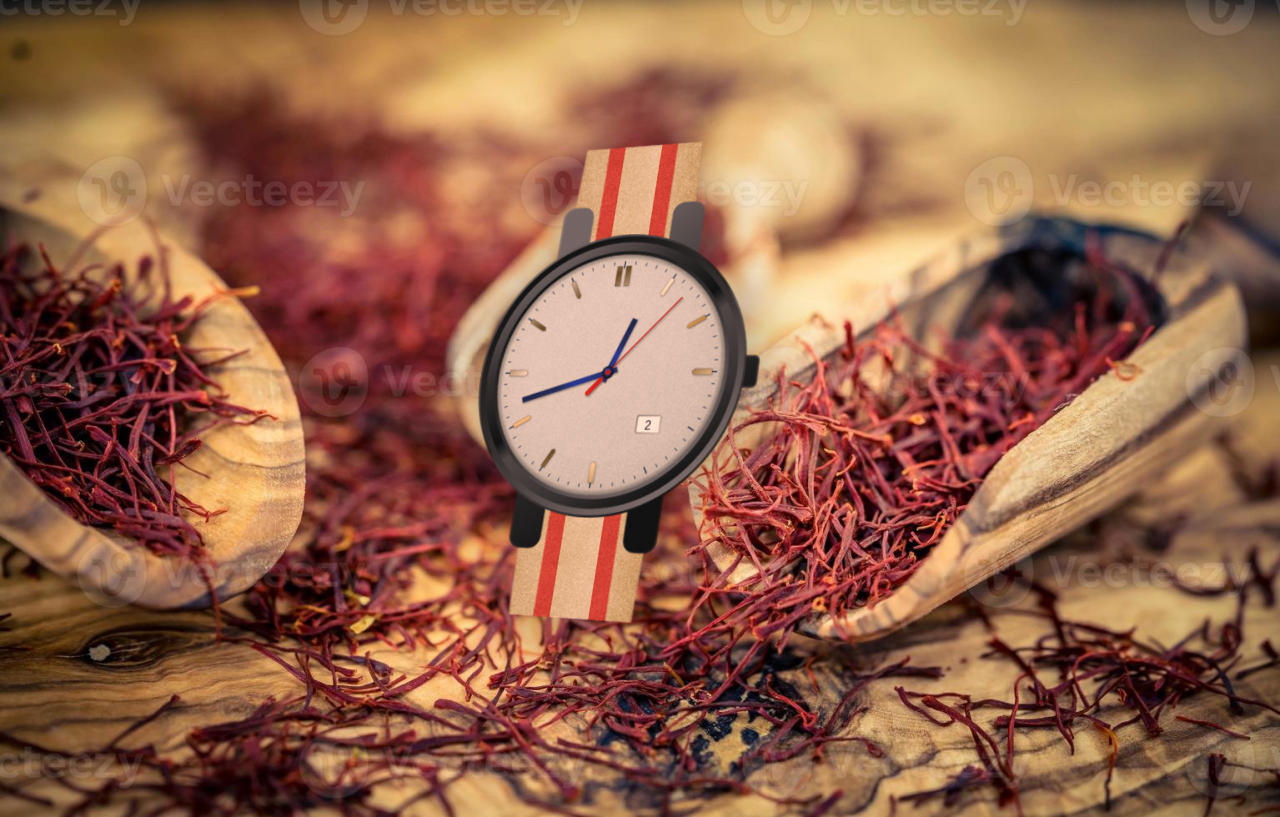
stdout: 12,42,07
